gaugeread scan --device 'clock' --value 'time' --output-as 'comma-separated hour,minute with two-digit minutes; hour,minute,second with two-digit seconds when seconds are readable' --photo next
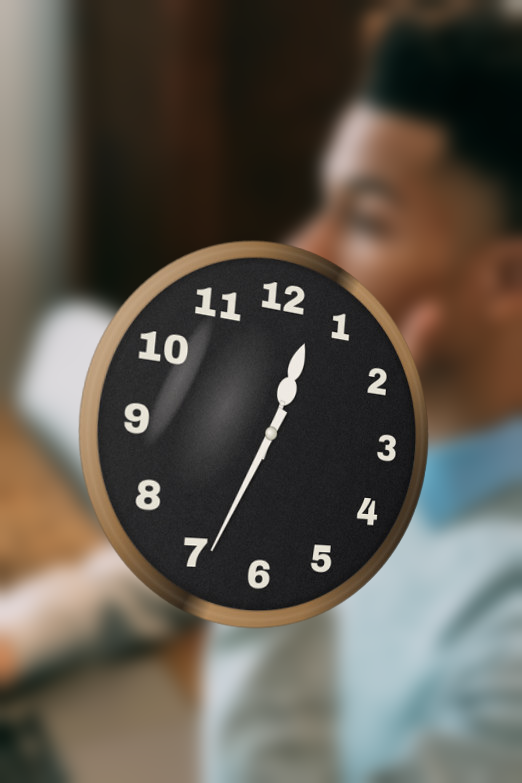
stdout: 12,34
